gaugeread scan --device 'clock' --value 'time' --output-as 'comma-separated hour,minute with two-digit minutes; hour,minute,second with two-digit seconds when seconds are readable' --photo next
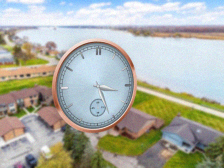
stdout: 3,26
